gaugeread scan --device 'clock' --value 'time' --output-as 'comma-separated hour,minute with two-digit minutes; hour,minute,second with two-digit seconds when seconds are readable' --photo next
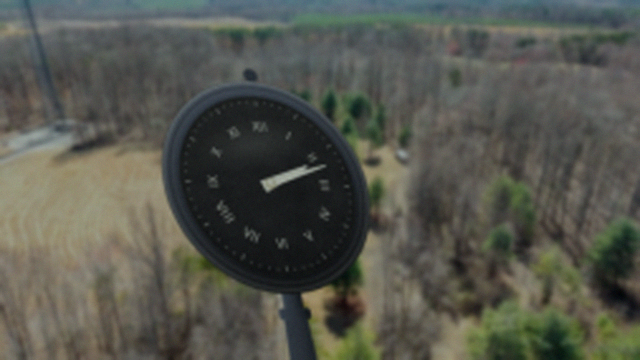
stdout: 2,12
